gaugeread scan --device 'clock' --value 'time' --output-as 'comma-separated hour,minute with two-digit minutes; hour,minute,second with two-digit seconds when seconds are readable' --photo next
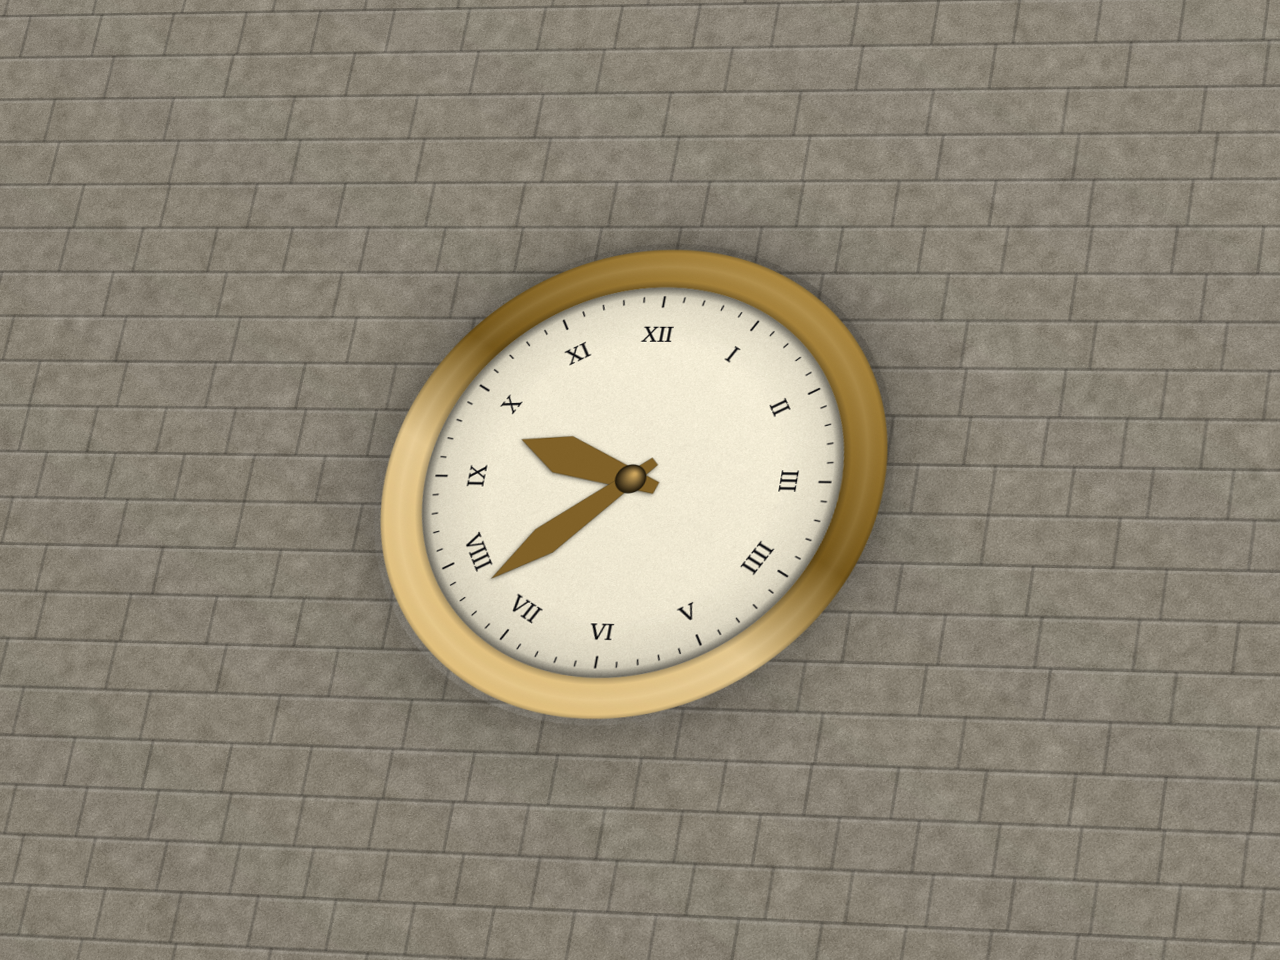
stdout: 9,38
